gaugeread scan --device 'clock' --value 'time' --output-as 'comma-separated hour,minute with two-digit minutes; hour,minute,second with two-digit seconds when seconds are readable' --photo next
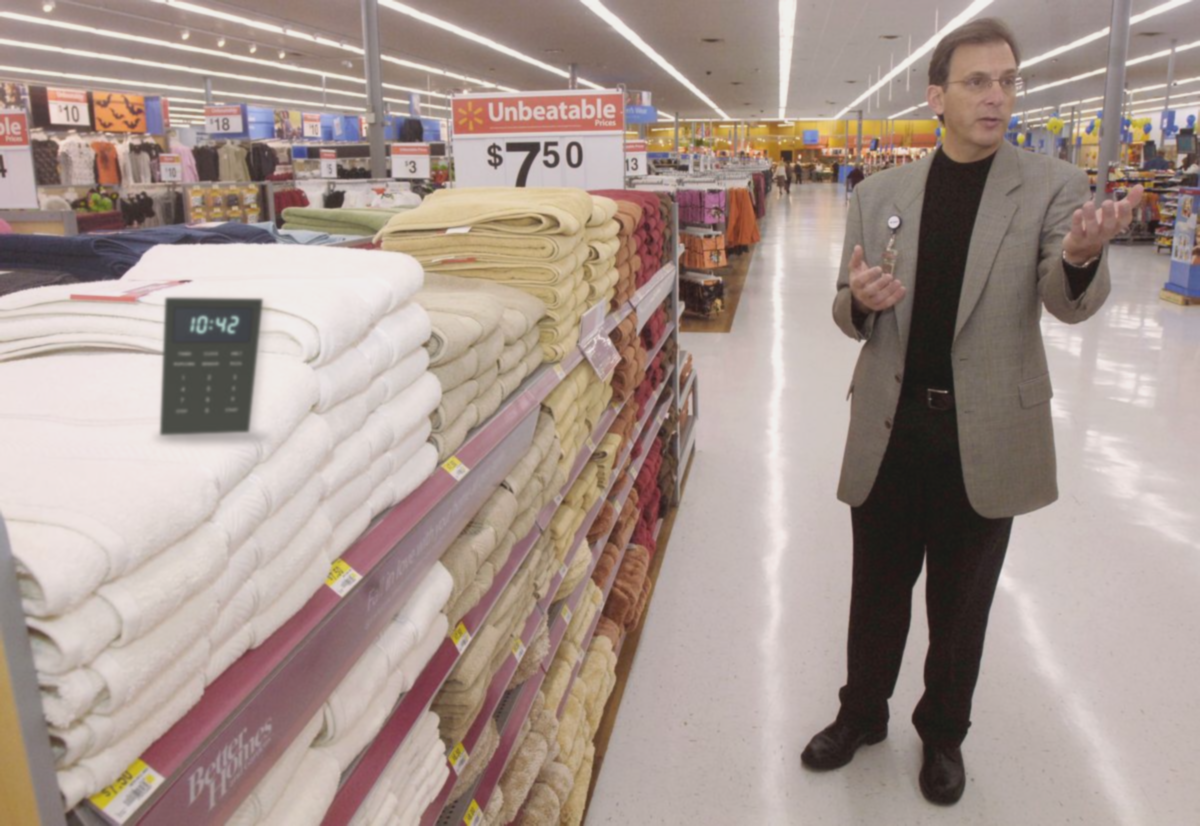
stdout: 10,42
